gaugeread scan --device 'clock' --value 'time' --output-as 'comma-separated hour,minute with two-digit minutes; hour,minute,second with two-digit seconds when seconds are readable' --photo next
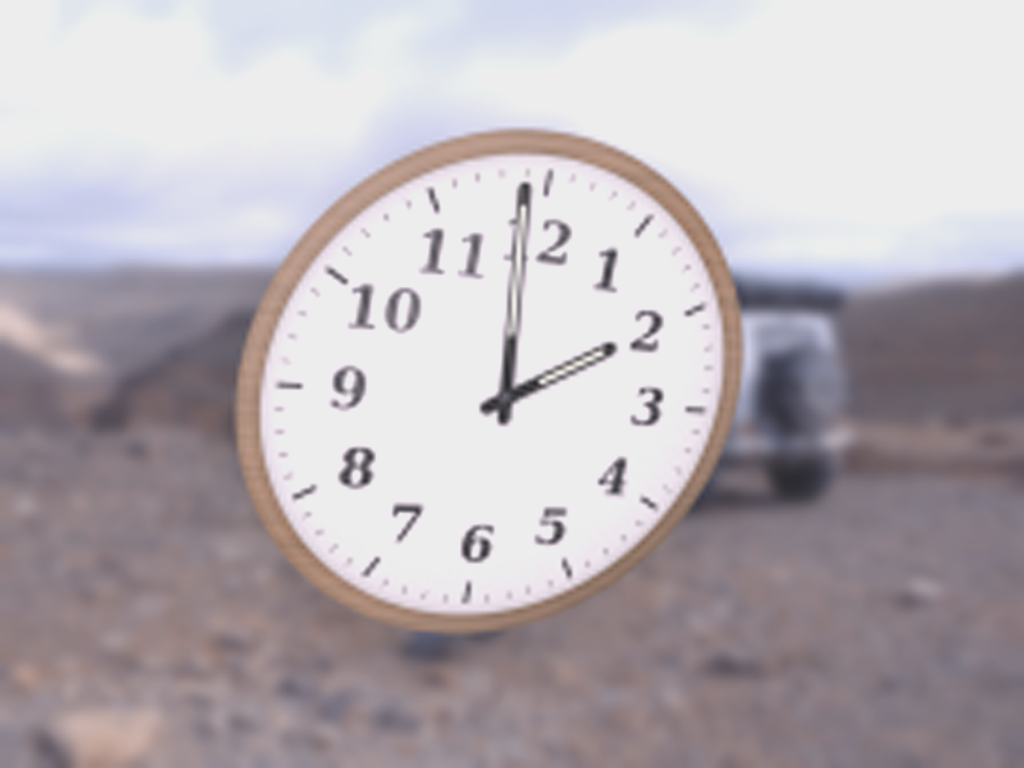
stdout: 1,59
